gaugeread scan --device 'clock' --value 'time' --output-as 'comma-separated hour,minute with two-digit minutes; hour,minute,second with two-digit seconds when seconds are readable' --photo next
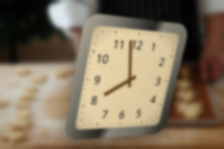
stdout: 7,58
